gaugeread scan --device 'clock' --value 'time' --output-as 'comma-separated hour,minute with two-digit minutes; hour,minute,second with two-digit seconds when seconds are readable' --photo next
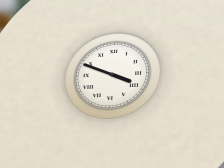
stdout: 3,49
